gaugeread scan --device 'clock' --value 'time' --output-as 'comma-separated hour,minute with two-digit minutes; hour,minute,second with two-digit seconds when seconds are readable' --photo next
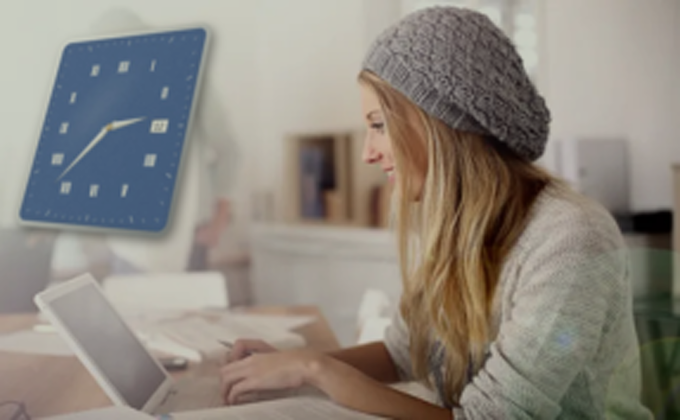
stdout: 2,37
